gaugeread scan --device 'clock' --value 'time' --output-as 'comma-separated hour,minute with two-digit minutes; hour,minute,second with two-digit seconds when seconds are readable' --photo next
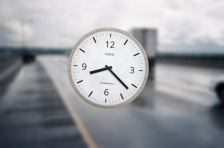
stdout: 8,22
